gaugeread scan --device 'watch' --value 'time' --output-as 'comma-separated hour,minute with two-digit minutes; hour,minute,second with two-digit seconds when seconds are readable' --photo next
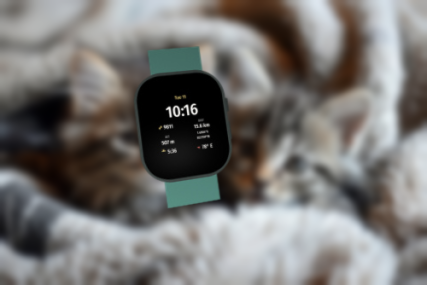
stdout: 10,16
